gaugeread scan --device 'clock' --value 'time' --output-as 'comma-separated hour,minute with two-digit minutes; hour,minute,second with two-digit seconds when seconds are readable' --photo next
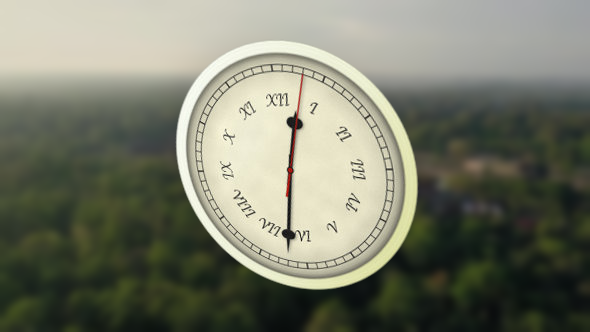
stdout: 12,32,03
